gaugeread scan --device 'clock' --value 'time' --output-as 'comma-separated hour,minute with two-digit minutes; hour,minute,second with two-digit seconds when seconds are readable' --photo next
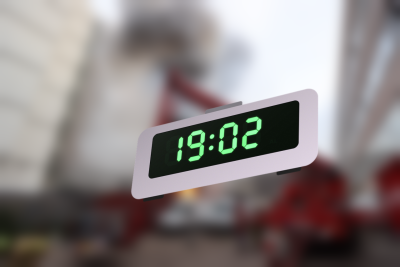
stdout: 19,02
